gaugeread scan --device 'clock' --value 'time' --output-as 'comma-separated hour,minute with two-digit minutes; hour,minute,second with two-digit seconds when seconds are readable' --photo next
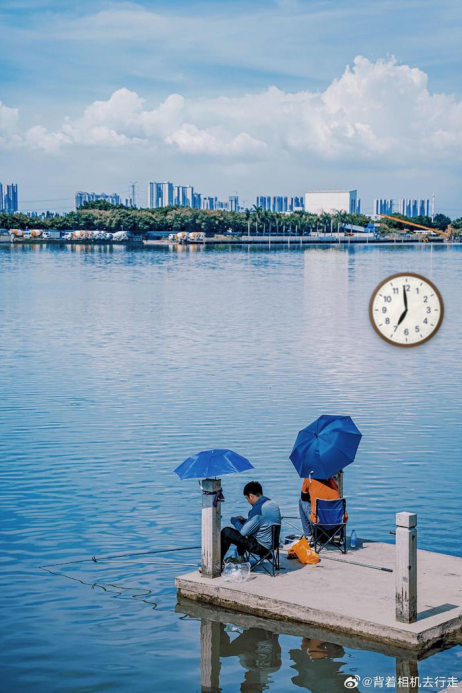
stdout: 6,59
